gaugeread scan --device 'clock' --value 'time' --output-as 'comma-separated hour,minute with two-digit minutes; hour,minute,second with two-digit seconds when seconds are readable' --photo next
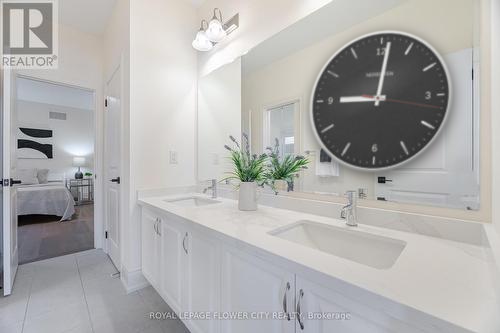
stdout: 9,01,17
